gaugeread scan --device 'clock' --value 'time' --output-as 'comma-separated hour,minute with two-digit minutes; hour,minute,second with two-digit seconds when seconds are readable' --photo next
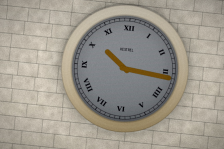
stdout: 10,16
